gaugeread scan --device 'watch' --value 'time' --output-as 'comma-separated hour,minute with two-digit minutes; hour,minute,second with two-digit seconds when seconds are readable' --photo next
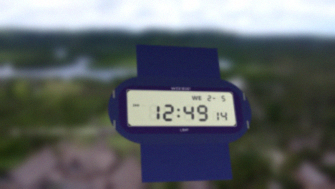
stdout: 12,49,14
